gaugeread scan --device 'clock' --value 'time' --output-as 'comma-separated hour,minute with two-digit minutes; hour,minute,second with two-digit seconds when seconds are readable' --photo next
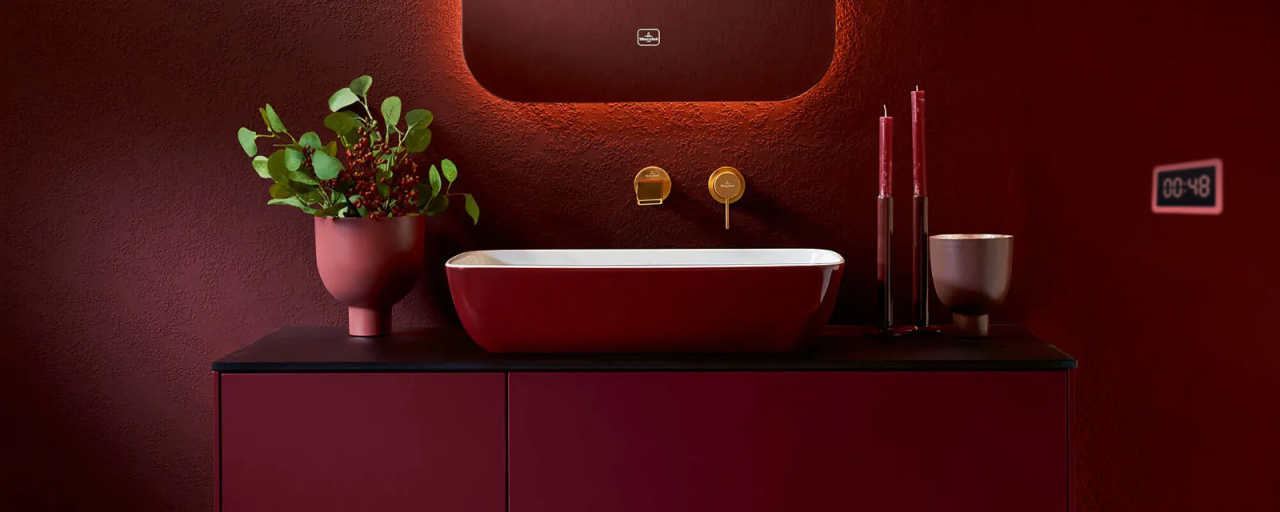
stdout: 0,48
